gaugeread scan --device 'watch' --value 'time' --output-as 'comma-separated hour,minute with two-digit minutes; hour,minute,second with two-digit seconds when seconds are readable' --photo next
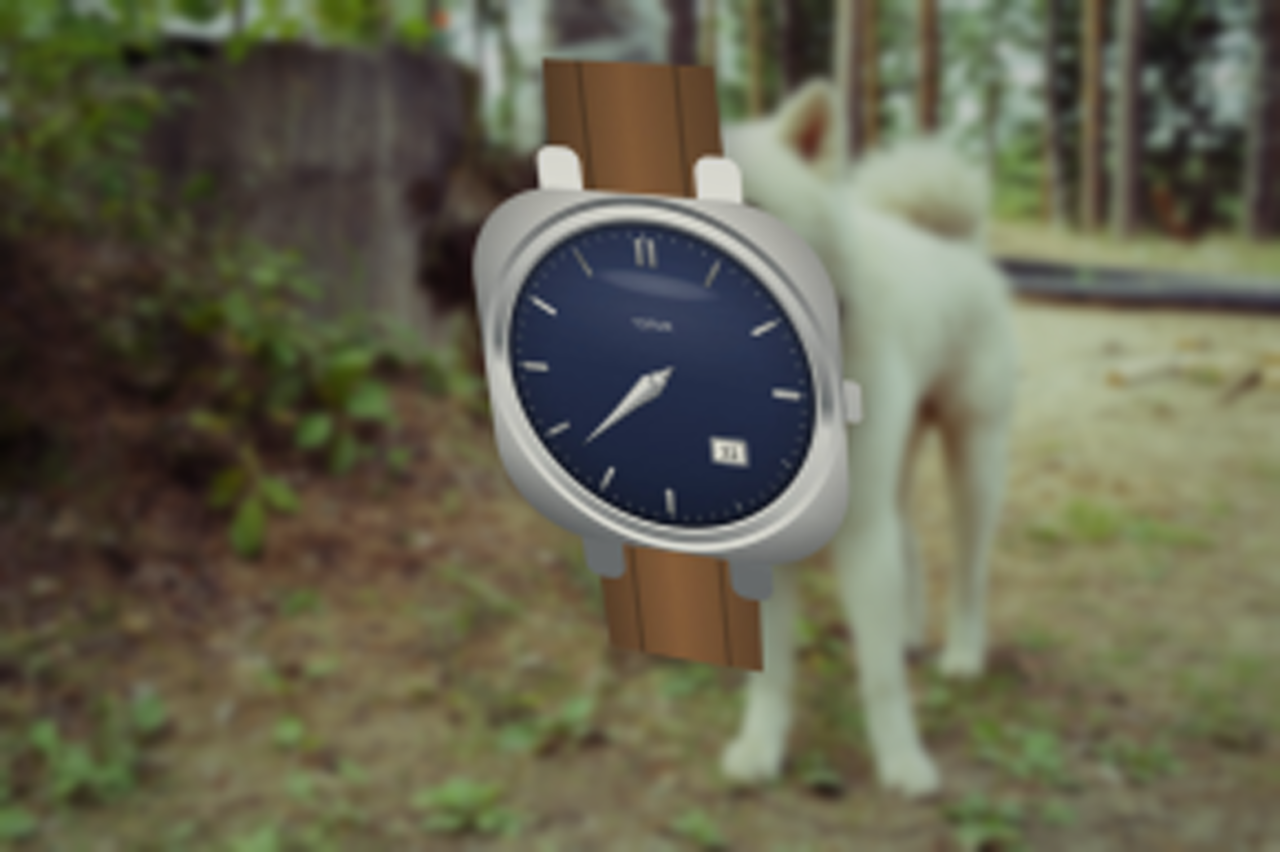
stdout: 7,38
